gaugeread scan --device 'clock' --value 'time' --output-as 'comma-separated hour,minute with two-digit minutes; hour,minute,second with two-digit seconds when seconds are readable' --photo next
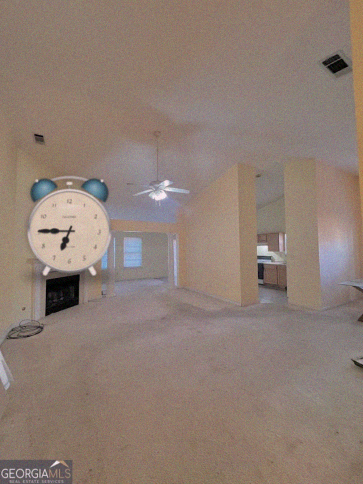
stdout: 6,45
